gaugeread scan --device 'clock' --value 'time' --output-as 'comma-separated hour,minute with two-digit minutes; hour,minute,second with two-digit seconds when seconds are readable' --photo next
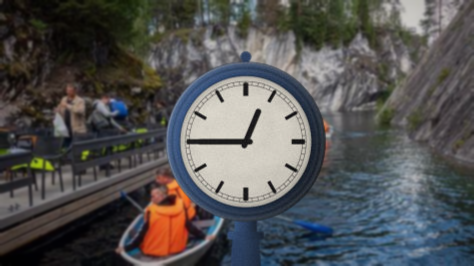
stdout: 12,45
